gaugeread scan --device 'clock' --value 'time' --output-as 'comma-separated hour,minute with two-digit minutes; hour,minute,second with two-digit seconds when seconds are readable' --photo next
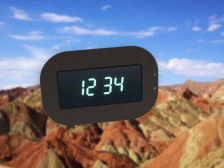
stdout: 12,34
